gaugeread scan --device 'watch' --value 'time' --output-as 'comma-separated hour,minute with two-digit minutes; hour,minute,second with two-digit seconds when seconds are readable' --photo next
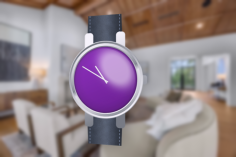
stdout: 10,50
